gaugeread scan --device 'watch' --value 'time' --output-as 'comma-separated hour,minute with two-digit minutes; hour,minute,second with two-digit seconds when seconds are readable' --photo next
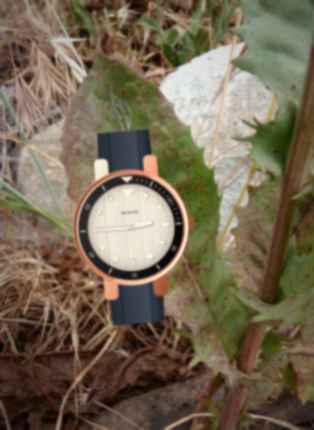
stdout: 2,45
